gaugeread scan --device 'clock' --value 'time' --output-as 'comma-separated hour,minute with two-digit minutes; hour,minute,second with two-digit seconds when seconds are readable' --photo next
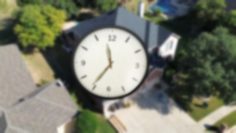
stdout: 11,36
